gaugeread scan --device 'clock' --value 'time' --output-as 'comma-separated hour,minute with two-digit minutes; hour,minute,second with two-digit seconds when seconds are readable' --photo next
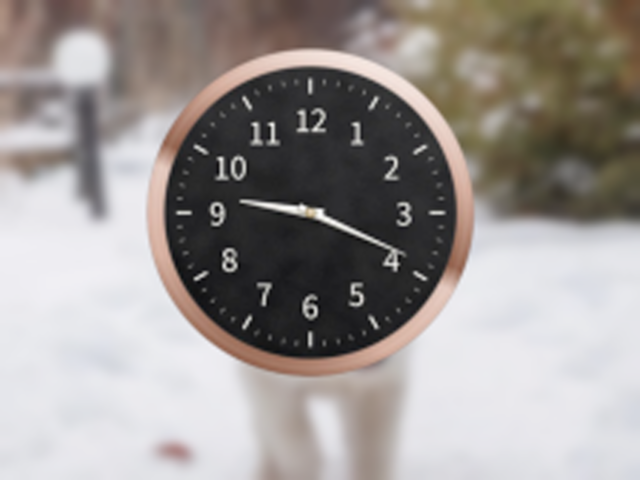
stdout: 9,19
